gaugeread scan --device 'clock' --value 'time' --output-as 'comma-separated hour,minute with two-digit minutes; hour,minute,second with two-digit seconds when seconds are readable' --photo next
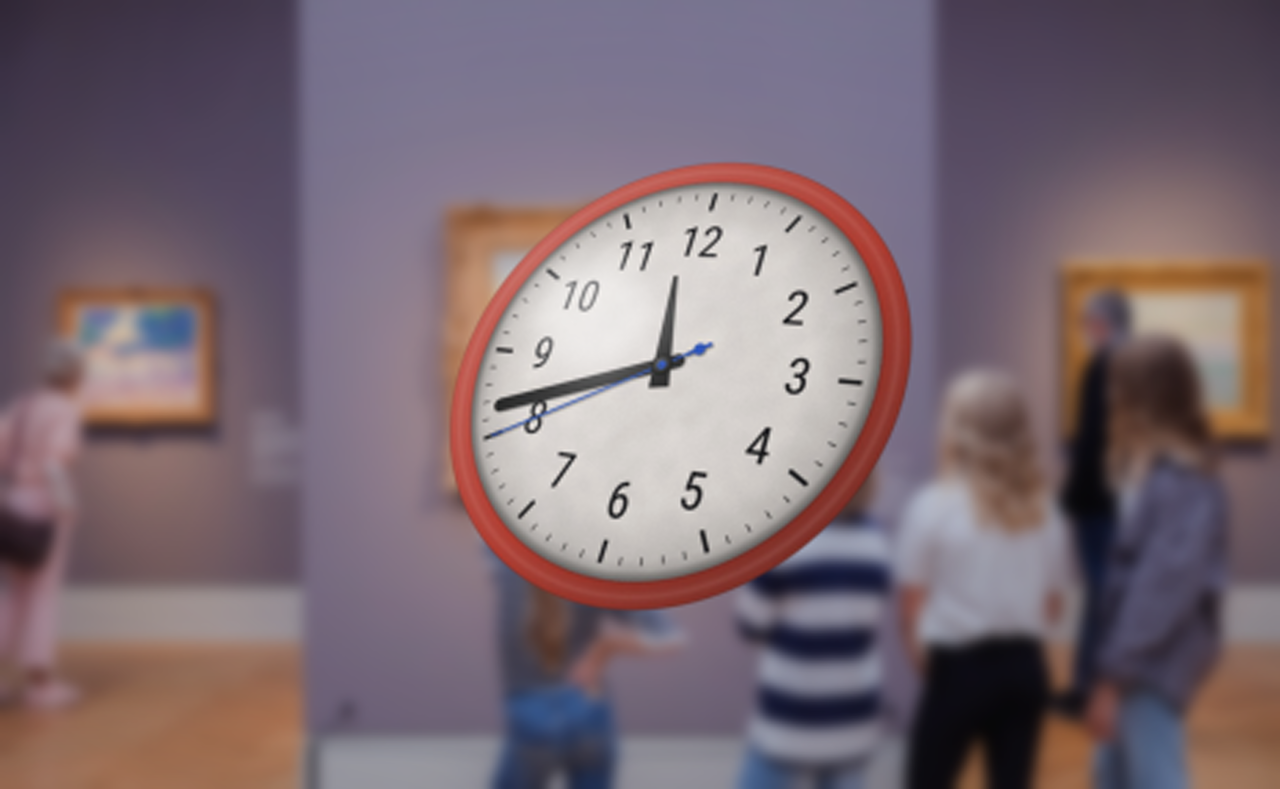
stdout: 11,41,40
